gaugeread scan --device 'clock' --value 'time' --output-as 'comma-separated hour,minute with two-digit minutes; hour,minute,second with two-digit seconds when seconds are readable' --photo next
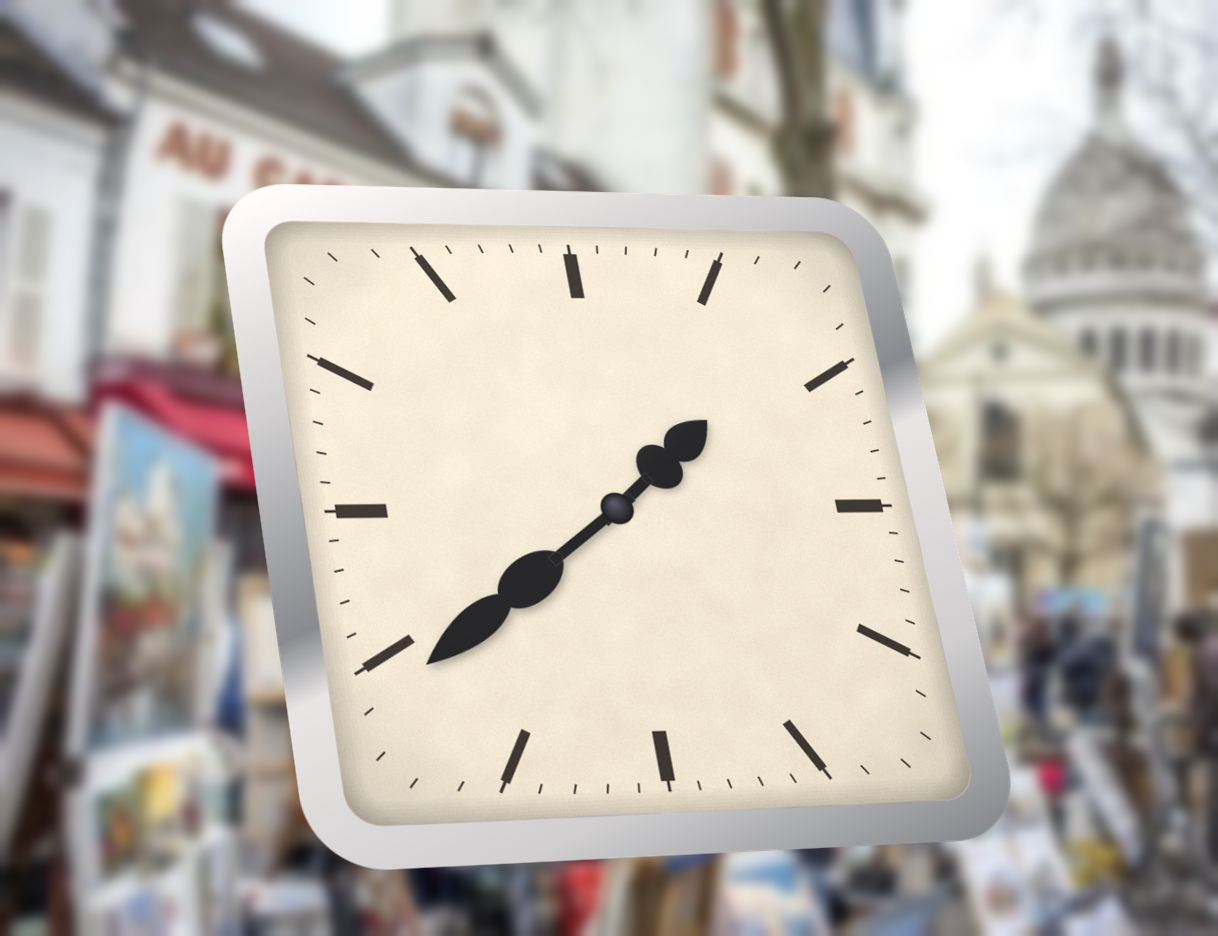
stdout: 1,39
